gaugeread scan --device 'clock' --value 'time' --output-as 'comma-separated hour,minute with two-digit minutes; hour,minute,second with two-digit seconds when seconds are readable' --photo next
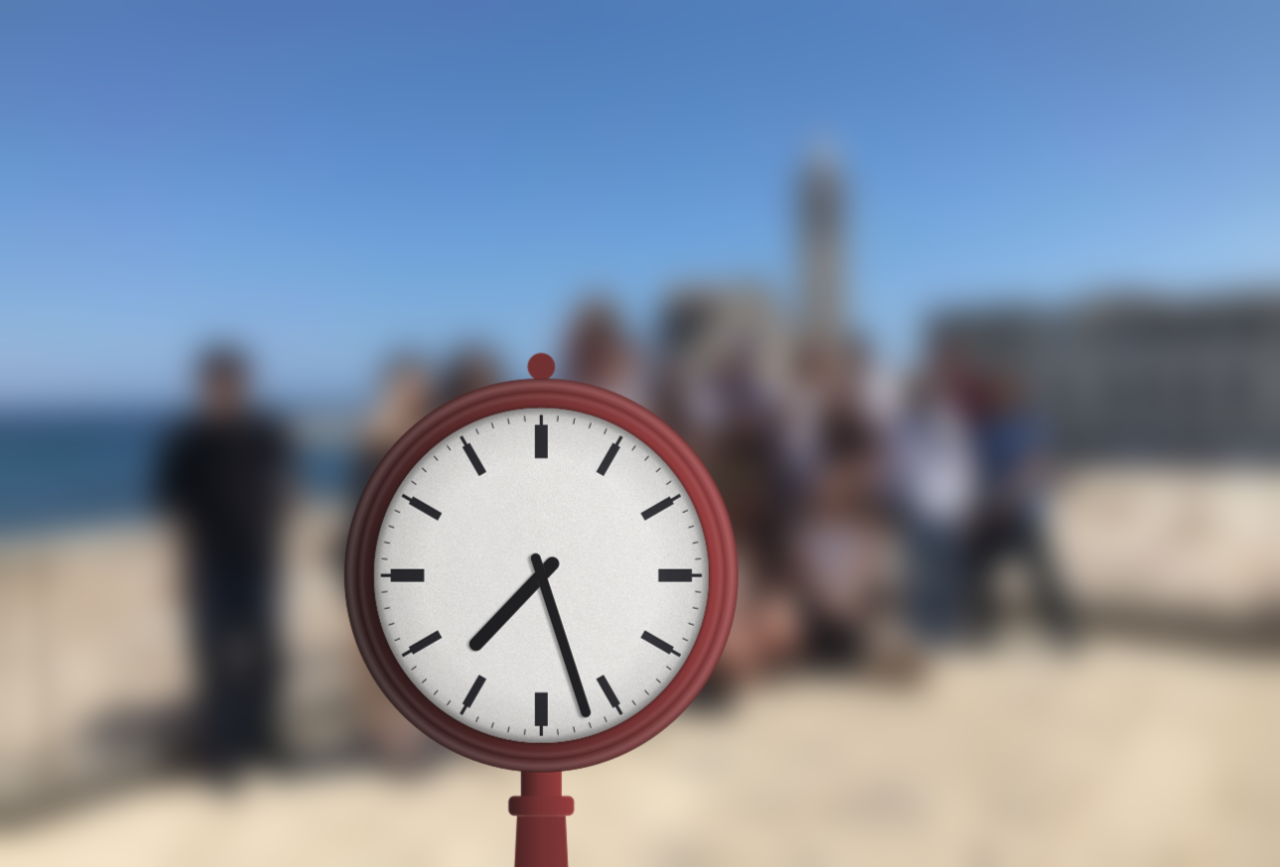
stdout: 7,27
